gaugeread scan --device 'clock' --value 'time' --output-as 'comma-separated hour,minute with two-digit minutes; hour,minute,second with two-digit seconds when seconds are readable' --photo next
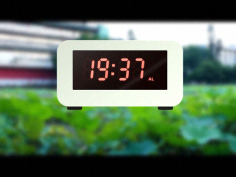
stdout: 19,37
